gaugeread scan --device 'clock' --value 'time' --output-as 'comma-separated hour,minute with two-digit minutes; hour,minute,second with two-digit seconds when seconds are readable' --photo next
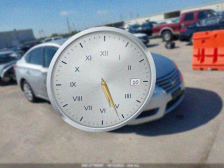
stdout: 5,26
